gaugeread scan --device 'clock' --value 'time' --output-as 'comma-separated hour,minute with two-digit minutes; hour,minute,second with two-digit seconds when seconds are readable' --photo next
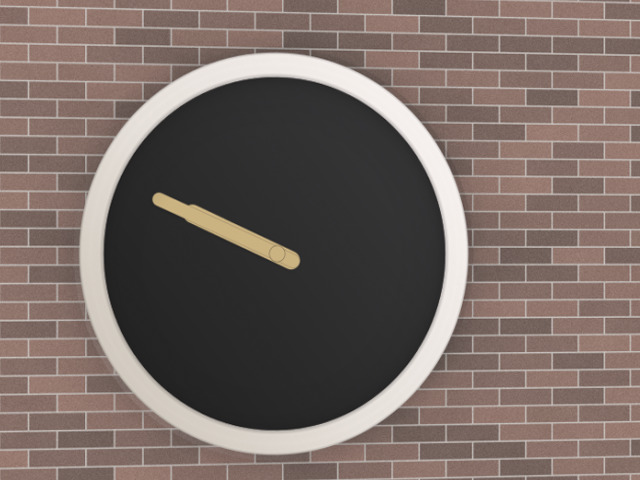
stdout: 9,49
